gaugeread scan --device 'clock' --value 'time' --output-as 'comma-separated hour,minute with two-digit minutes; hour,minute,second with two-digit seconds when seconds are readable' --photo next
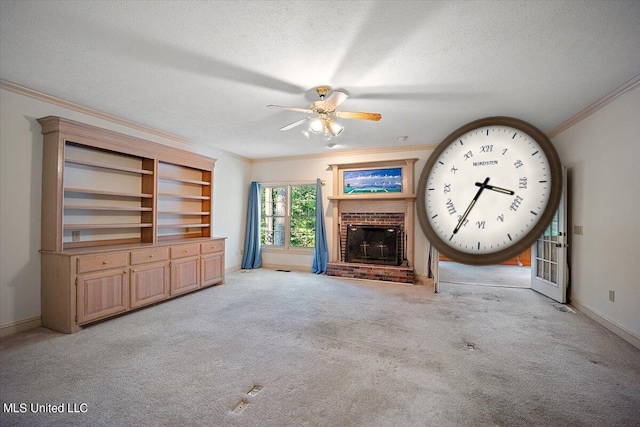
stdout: 3,35
